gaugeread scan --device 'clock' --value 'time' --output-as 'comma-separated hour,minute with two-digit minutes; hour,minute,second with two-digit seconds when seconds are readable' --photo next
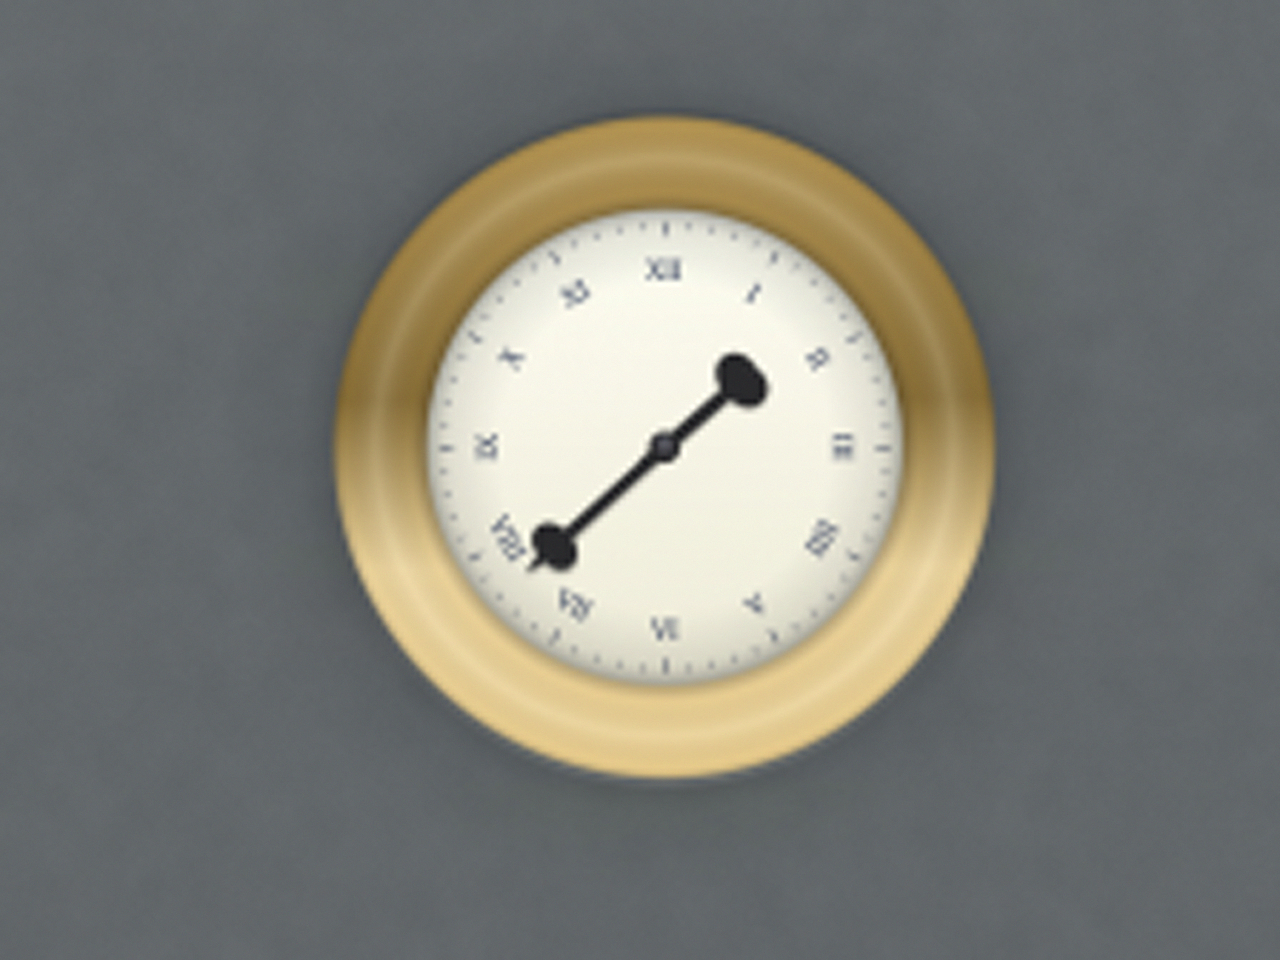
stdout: 1,38
